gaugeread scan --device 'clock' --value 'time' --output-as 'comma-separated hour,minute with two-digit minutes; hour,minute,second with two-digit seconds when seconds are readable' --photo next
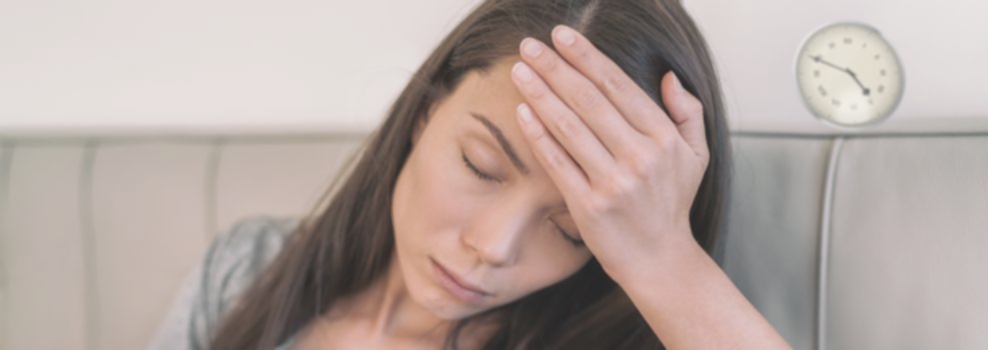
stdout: 4,49
